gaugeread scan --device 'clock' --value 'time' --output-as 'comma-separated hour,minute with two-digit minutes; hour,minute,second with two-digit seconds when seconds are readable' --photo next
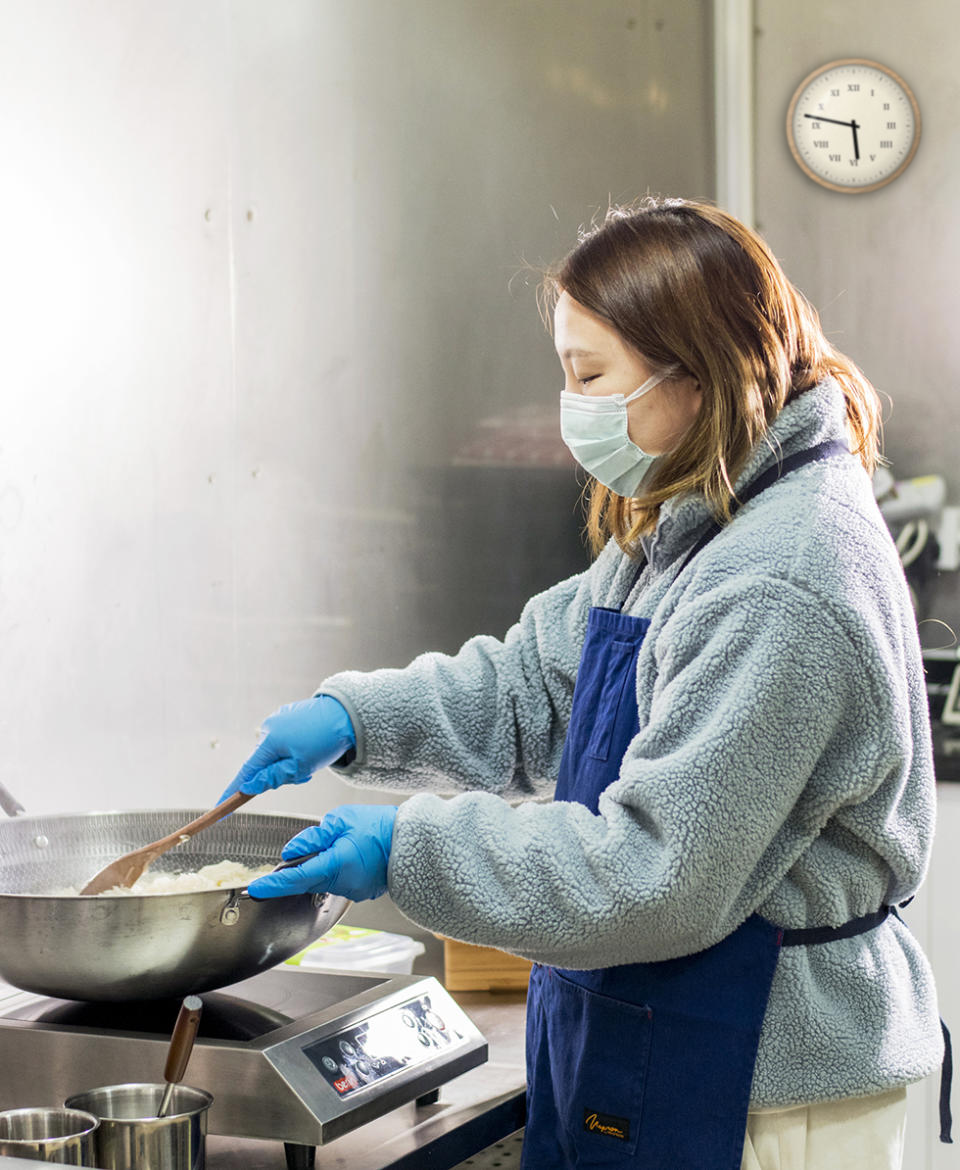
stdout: 5,47
